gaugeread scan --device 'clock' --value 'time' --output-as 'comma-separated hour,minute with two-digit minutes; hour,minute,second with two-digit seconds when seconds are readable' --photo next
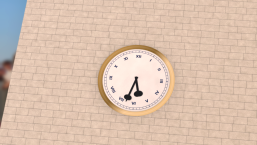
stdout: 5,33
